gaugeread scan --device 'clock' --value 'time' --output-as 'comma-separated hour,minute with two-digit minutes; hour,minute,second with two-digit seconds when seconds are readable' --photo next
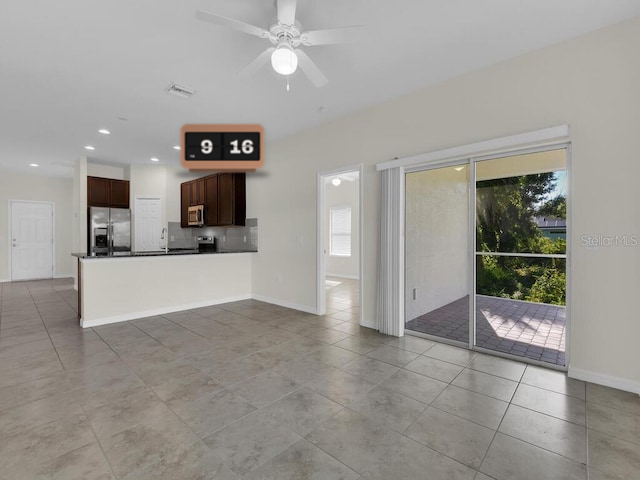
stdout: 9,16
